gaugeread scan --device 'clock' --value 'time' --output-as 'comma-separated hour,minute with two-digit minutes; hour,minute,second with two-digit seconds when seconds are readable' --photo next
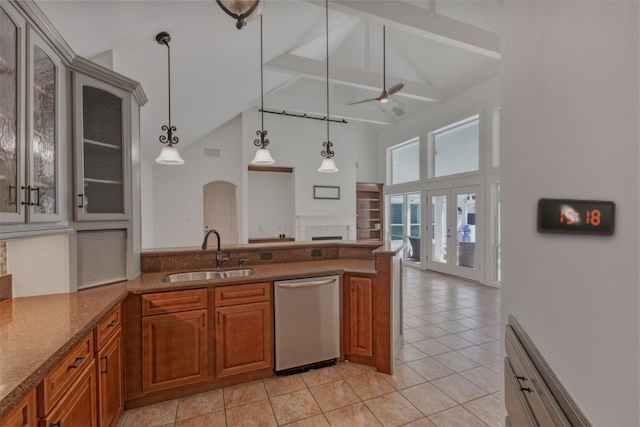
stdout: 15,18
